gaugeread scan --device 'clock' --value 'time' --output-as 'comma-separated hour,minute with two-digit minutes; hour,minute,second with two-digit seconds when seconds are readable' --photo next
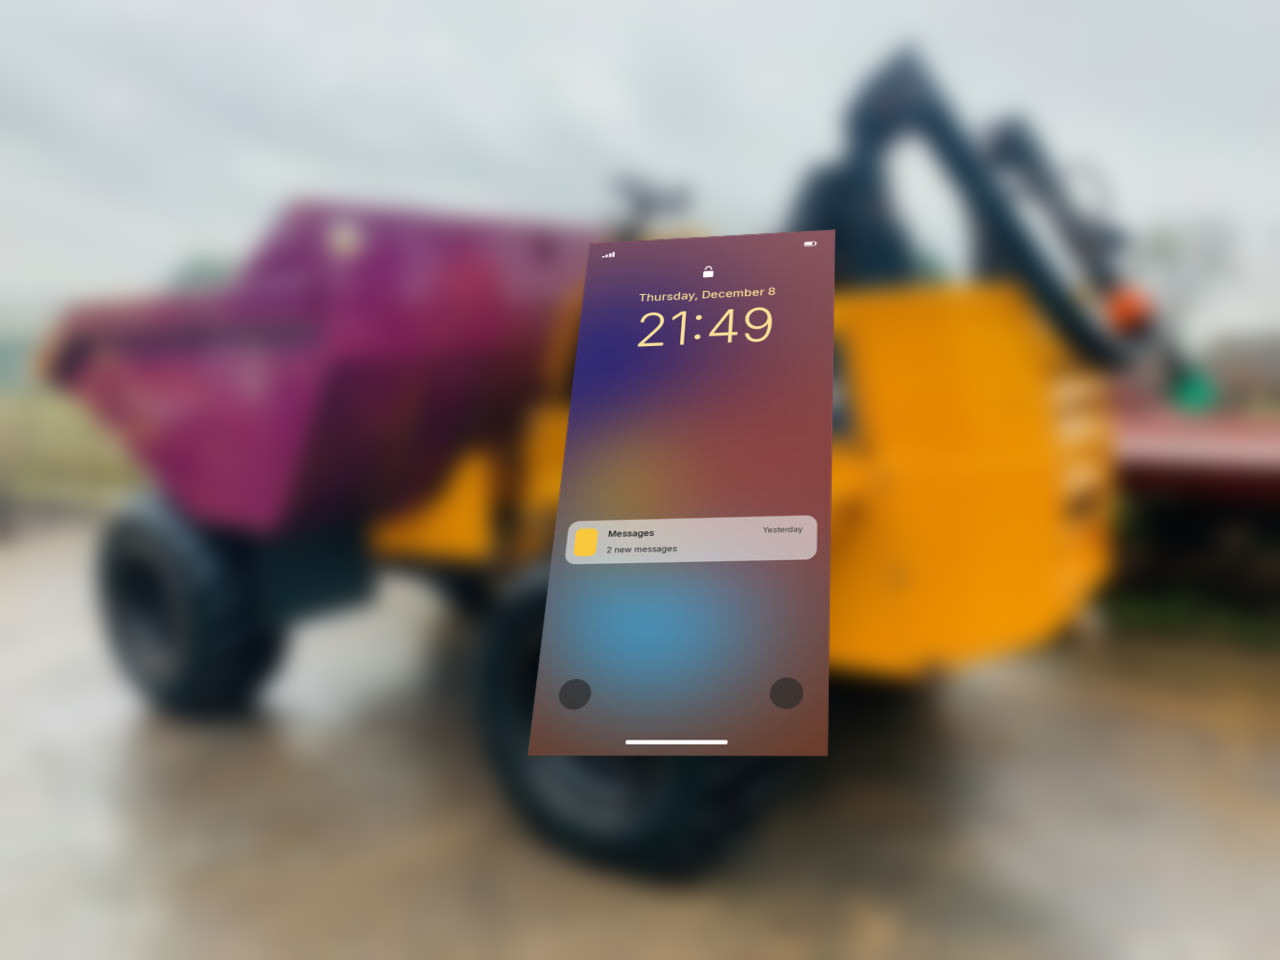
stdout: 21,49
